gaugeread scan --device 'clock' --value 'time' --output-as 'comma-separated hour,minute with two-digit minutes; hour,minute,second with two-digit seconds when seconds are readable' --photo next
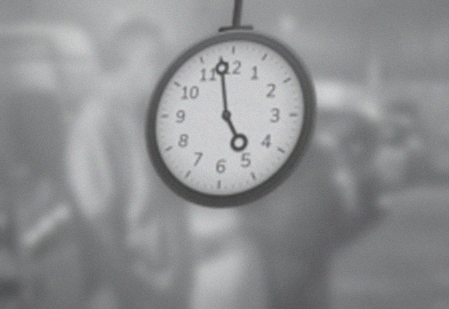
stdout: 4,58
